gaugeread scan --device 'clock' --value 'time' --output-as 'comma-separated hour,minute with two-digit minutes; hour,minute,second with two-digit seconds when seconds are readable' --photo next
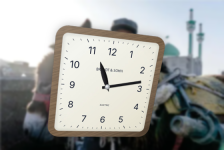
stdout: 11,13
